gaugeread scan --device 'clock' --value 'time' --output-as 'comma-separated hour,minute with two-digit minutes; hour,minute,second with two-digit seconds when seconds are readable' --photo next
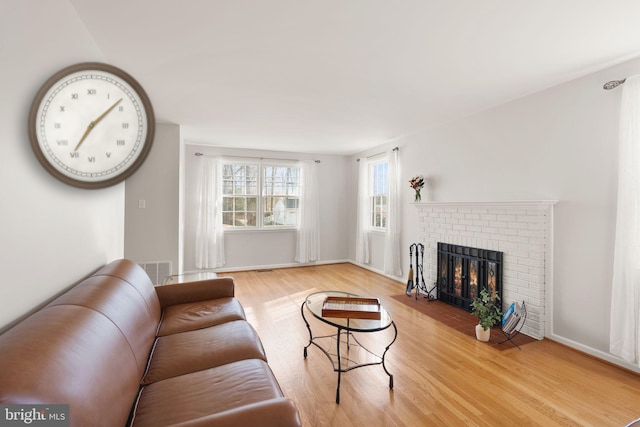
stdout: 7,08
